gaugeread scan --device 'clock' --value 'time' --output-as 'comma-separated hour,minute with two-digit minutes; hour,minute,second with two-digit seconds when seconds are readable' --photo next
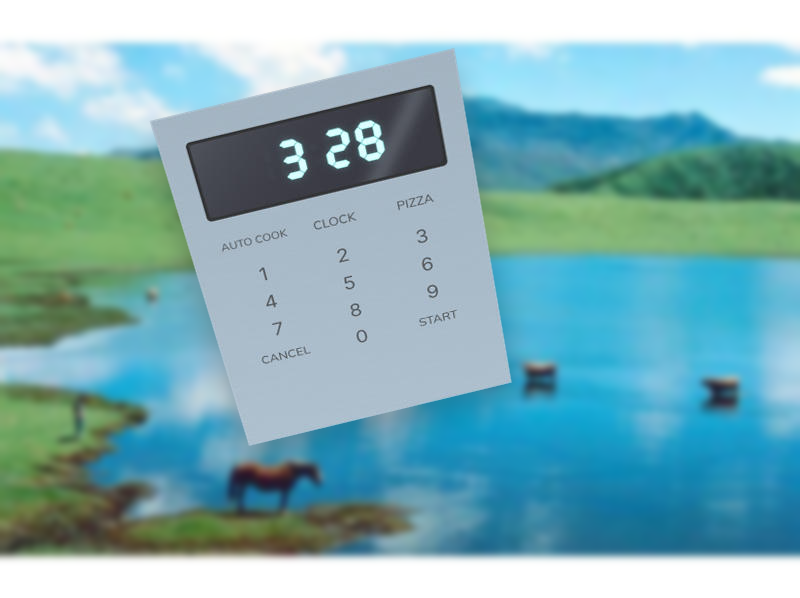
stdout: 3,28
